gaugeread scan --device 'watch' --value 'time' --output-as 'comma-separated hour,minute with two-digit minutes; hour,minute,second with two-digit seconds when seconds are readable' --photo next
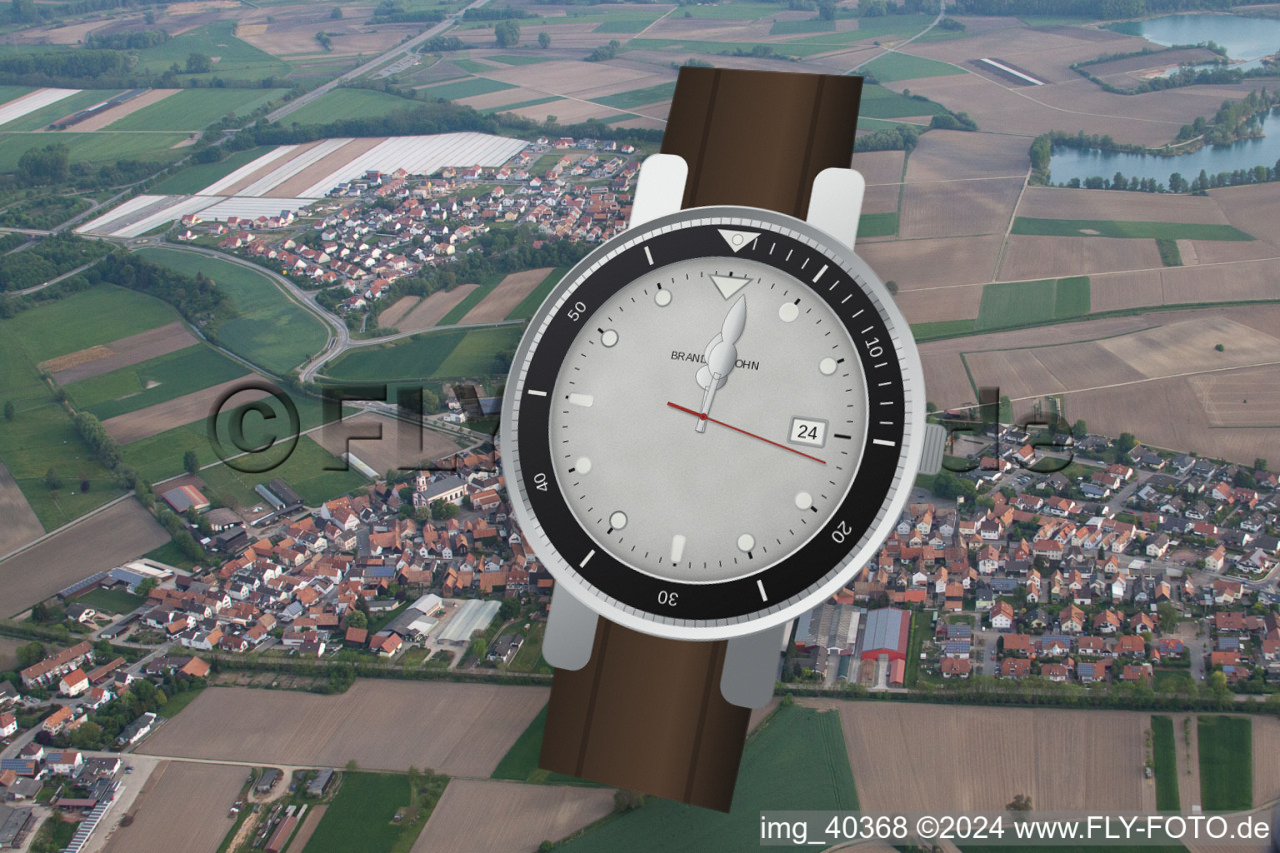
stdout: 12,01,17
